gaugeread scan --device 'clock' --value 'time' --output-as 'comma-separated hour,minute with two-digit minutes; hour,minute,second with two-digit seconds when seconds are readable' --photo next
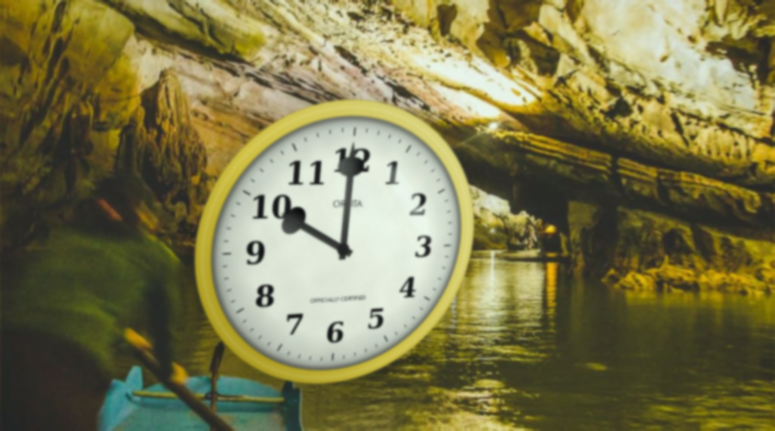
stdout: 10,00
